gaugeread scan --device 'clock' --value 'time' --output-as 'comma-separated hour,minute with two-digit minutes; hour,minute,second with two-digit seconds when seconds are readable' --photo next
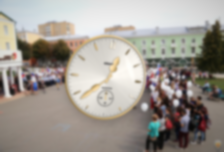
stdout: 12,38
